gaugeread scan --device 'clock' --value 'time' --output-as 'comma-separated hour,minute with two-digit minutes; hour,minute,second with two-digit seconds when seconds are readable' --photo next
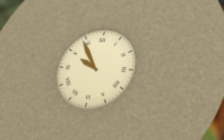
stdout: 9,54
